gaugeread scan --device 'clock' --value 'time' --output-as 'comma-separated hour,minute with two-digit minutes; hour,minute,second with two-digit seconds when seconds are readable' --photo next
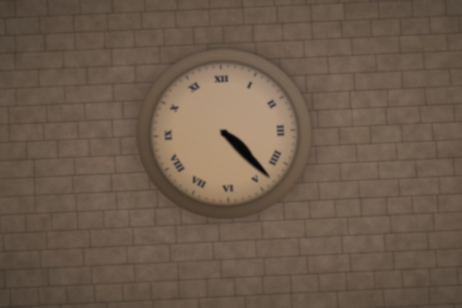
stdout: 4,23
